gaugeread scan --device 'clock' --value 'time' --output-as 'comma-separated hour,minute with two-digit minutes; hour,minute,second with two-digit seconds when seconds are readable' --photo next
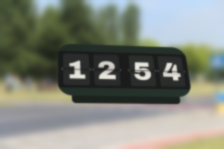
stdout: 12,54
